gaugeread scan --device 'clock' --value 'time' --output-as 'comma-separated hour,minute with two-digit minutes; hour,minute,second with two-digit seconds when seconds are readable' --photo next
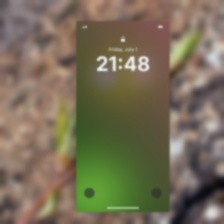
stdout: 21,48
